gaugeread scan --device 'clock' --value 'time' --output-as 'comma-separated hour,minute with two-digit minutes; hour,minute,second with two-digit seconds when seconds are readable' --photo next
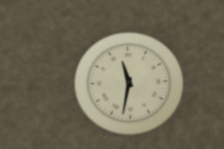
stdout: 11,32
